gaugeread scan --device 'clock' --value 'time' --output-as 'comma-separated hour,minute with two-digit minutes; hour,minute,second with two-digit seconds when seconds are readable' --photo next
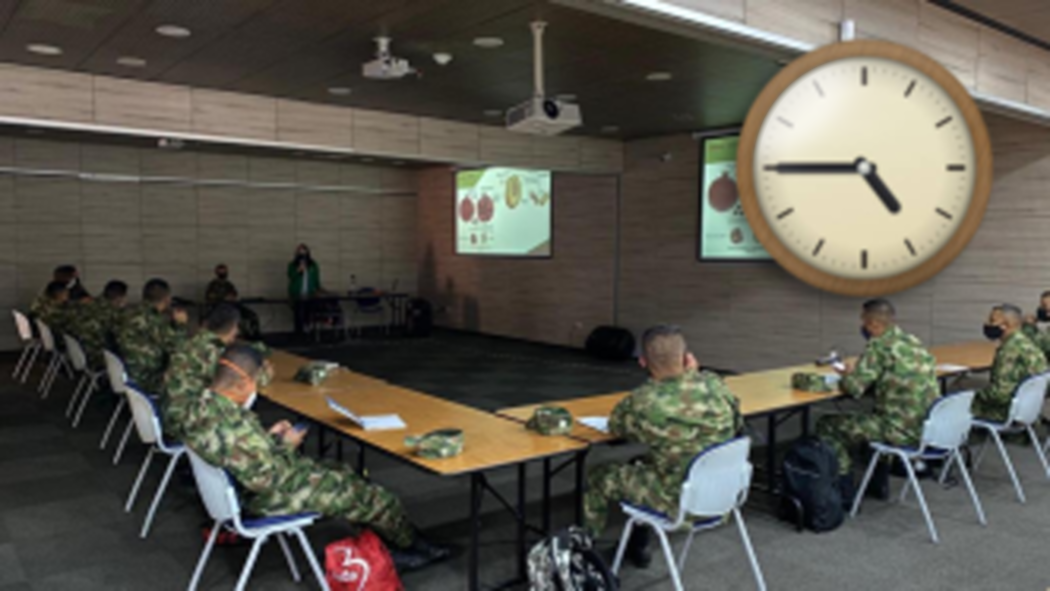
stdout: 4,45
